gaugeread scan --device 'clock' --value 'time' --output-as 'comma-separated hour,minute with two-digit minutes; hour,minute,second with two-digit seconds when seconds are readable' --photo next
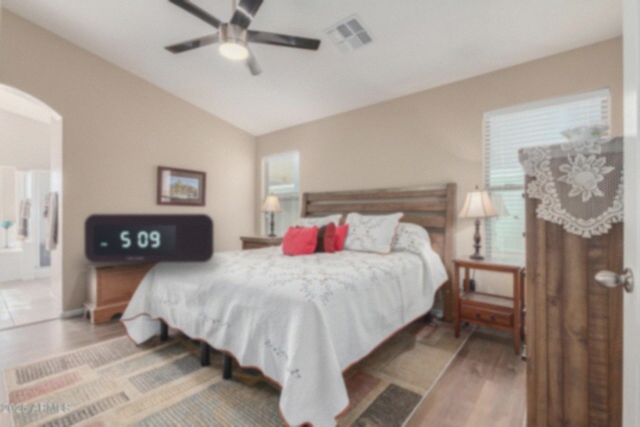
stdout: 5,09
